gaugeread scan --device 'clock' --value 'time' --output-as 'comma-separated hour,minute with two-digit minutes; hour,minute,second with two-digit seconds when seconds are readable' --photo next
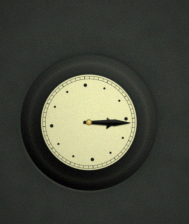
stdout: 3,16
